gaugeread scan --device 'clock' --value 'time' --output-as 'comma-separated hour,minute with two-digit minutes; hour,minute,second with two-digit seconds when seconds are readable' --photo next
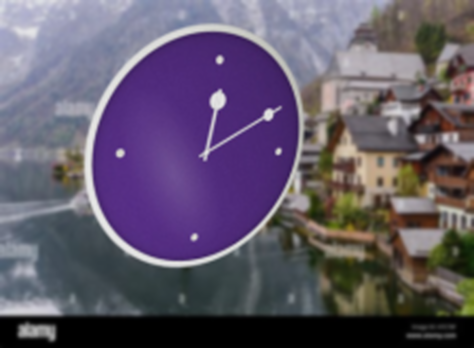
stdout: 12,10
